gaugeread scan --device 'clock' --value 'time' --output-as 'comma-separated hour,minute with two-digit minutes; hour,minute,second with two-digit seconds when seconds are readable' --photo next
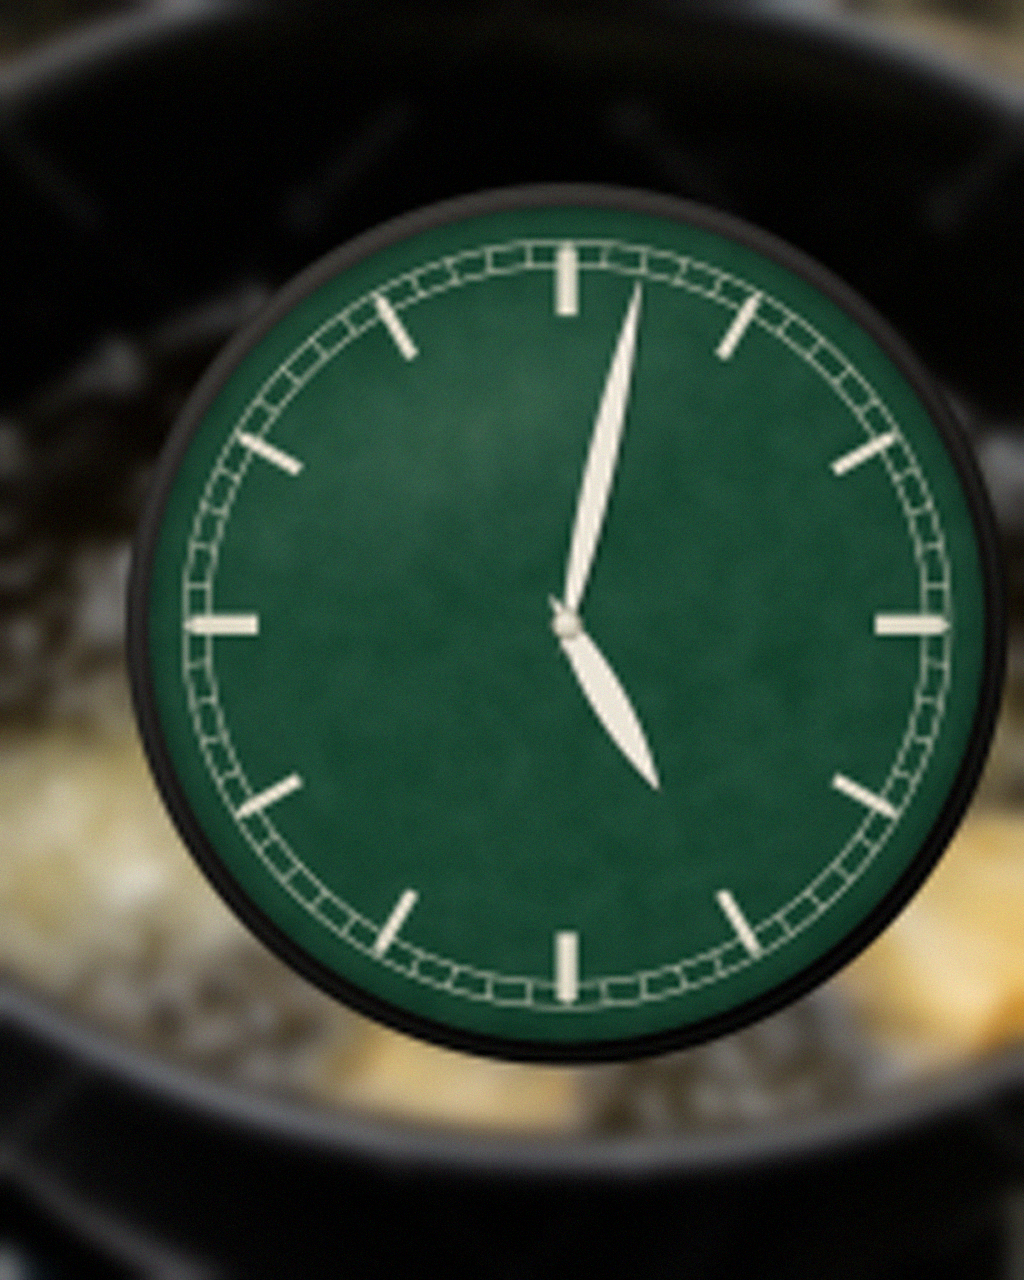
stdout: 5,02
